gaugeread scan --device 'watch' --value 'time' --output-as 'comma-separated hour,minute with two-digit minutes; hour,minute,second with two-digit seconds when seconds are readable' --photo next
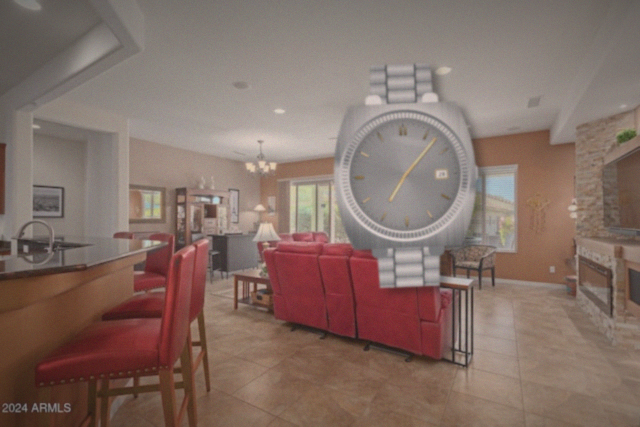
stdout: 7,07
